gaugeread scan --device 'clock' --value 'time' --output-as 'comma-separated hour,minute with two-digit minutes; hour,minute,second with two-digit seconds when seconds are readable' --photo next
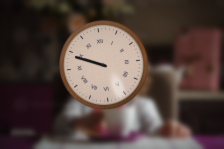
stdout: 9,49
